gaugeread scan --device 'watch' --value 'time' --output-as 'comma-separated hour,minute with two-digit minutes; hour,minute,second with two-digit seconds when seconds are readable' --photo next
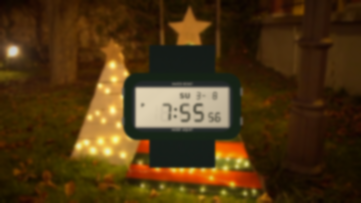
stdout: 7,55
